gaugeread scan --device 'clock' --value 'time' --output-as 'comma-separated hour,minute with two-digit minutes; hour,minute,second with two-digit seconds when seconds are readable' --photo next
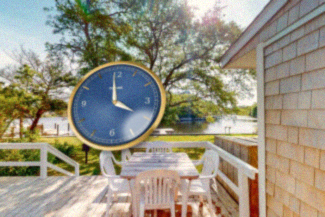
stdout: 3,59
